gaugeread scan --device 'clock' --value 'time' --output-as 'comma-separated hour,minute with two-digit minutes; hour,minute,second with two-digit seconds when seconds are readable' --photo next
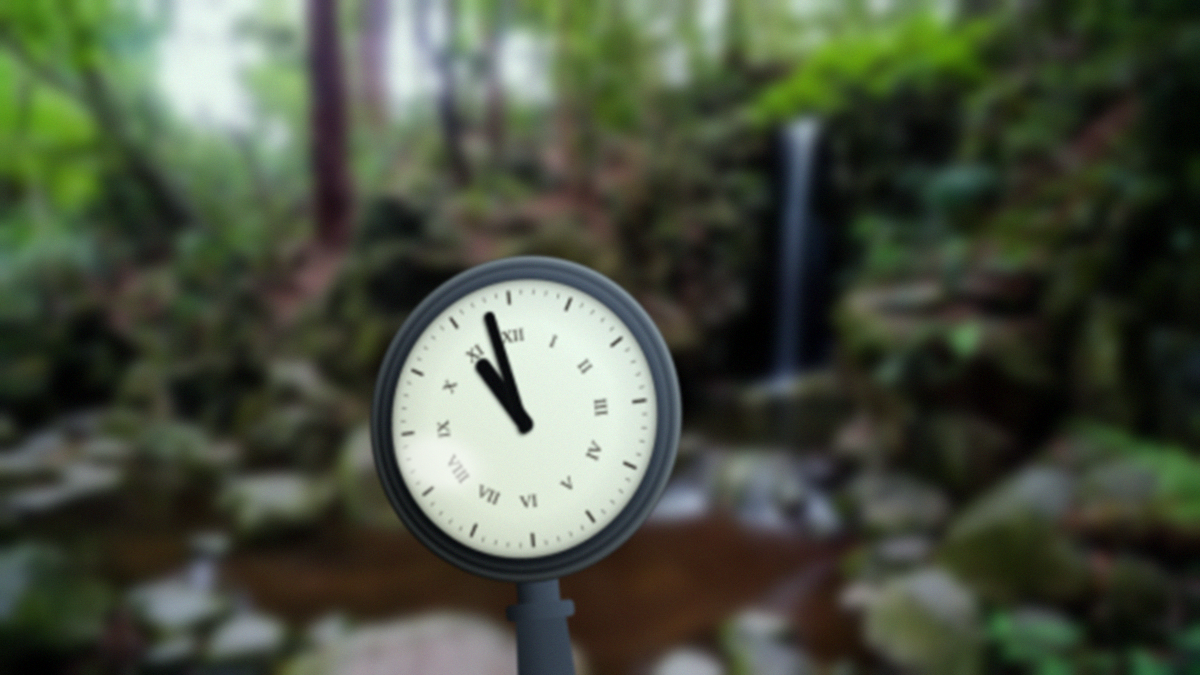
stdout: 10,58
